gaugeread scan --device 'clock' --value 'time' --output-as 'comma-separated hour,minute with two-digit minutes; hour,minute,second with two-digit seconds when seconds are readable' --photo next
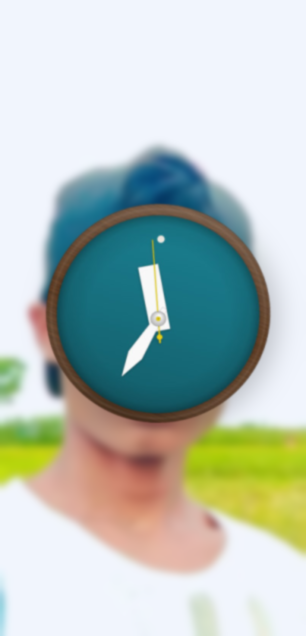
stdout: 11,34,59
